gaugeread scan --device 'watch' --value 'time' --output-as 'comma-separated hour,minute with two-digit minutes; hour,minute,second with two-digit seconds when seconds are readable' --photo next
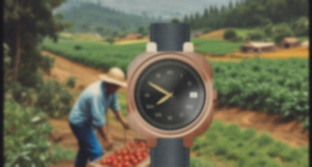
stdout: 7,50
